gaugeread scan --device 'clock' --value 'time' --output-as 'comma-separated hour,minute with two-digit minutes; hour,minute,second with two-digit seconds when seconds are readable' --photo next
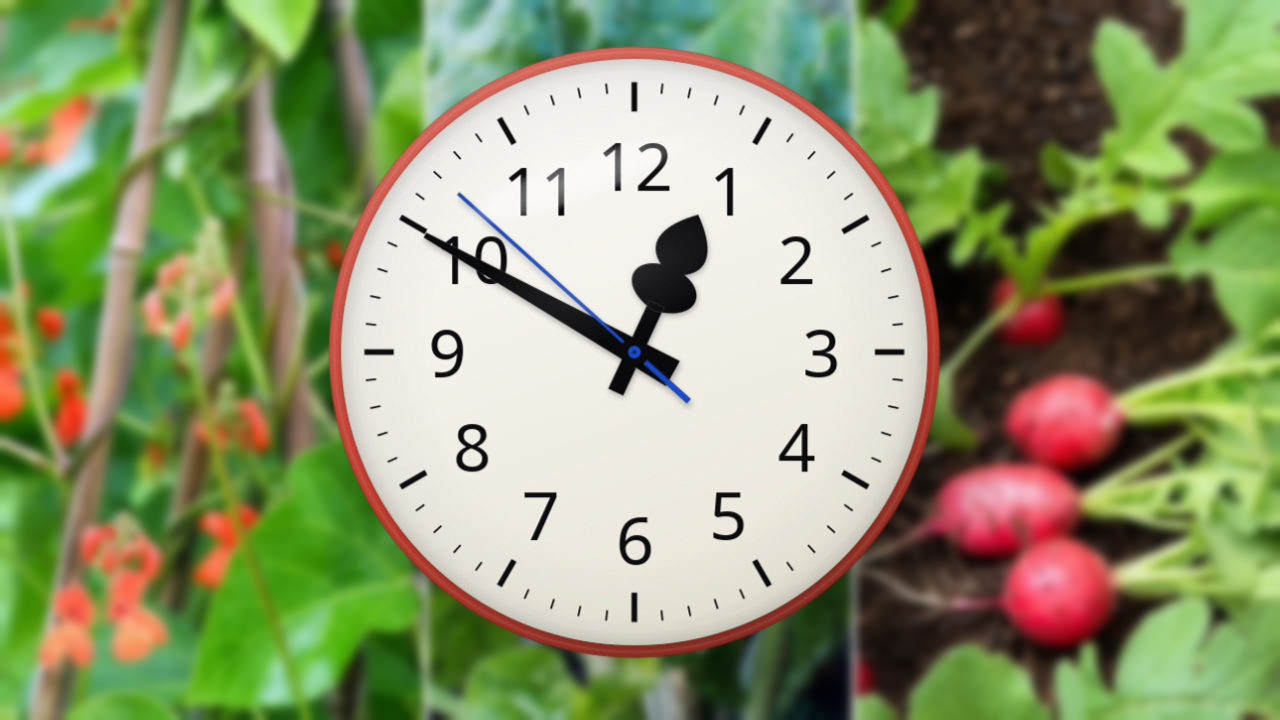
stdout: 12,49,52
